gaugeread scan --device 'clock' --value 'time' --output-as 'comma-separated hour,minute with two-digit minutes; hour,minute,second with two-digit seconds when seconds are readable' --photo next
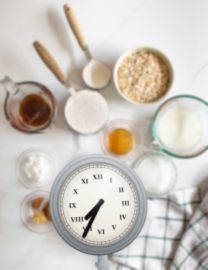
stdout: 7,35
